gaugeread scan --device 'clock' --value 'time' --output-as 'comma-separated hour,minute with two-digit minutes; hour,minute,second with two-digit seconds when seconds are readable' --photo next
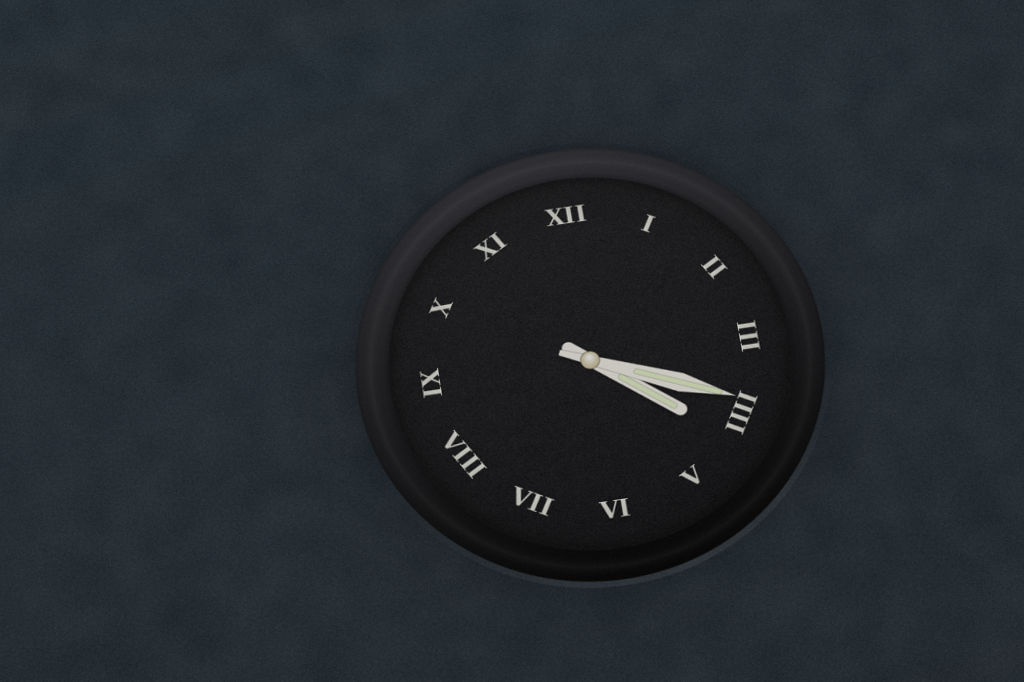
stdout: 4,19
